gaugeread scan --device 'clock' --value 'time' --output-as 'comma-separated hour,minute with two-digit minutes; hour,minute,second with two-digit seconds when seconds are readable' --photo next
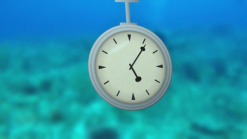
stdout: 5,06
